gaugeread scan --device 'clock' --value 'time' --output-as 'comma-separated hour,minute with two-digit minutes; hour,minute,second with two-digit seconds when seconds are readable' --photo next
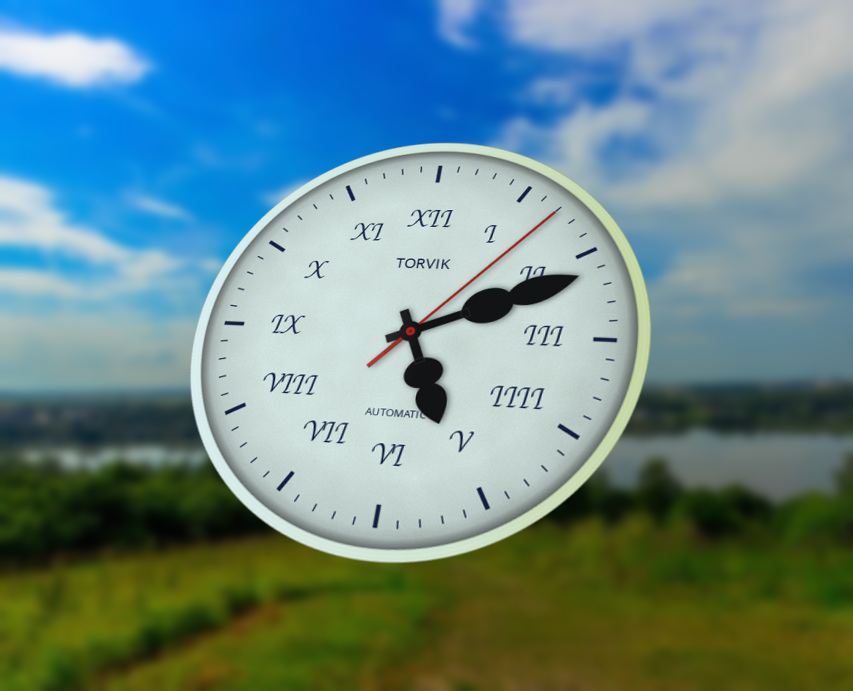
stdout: 5,11,07
